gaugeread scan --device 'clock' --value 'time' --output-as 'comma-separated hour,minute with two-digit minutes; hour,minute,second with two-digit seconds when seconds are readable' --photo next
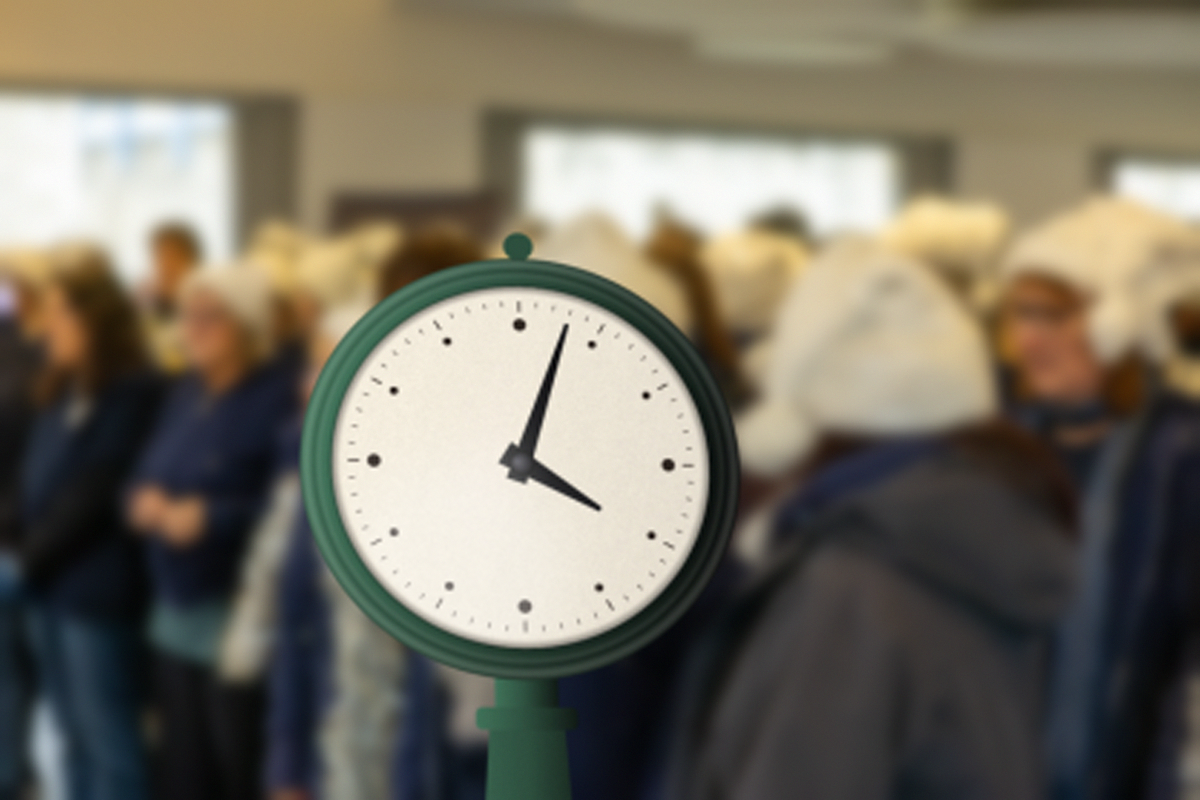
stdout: 4,03
